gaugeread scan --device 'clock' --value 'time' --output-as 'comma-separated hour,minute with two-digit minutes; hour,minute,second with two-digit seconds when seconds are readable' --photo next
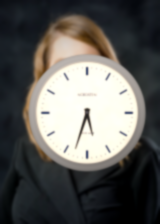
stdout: 5,33
